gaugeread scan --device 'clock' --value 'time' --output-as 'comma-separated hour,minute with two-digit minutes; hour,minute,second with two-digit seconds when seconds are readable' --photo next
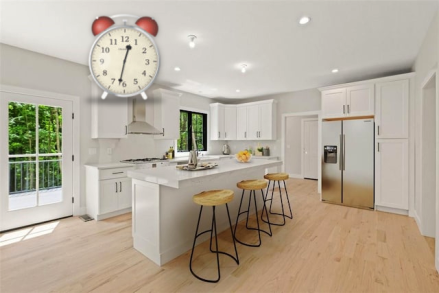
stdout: 12,32
